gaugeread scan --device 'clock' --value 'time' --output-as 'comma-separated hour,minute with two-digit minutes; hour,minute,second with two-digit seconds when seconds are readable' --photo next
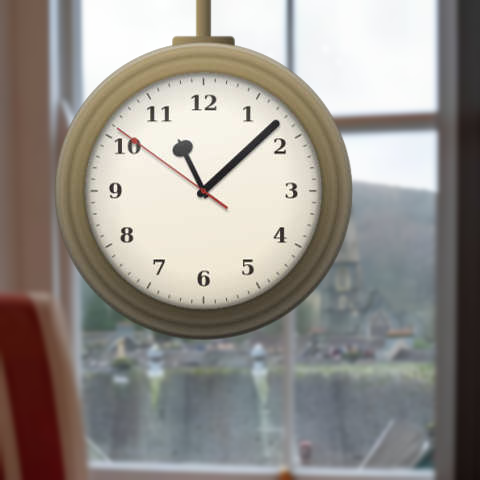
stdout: 11,07,51
